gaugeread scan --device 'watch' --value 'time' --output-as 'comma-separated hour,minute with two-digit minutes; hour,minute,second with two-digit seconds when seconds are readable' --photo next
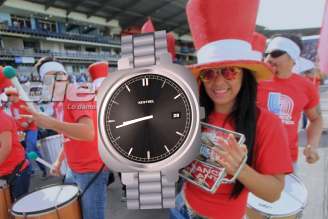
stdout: 8,43
